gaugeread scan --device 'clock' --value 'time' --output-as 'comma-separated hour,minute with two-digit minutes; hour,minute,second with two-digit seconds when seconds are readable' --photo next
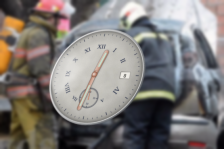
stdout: 12,32
